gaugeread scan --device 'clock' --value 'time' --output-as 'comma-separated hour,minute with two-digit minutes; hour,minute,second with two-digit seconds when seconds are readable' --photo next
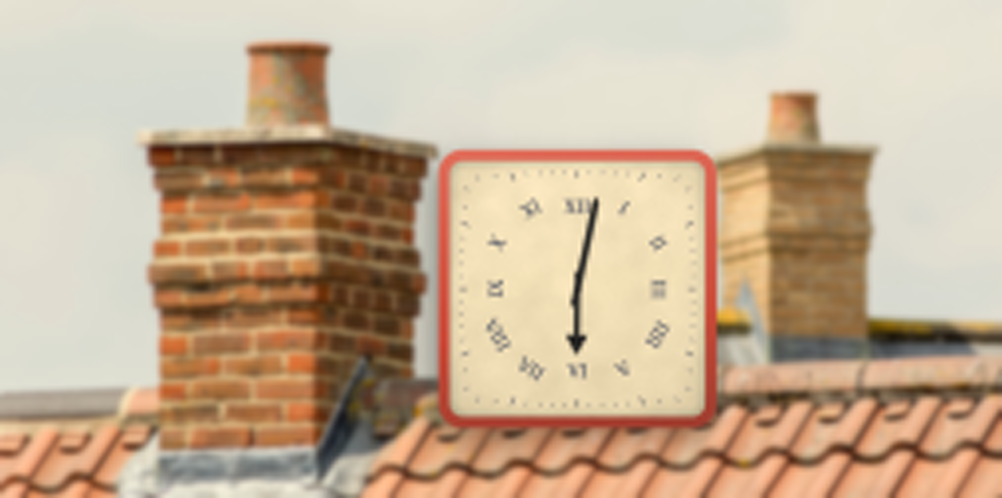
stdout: 6,02
